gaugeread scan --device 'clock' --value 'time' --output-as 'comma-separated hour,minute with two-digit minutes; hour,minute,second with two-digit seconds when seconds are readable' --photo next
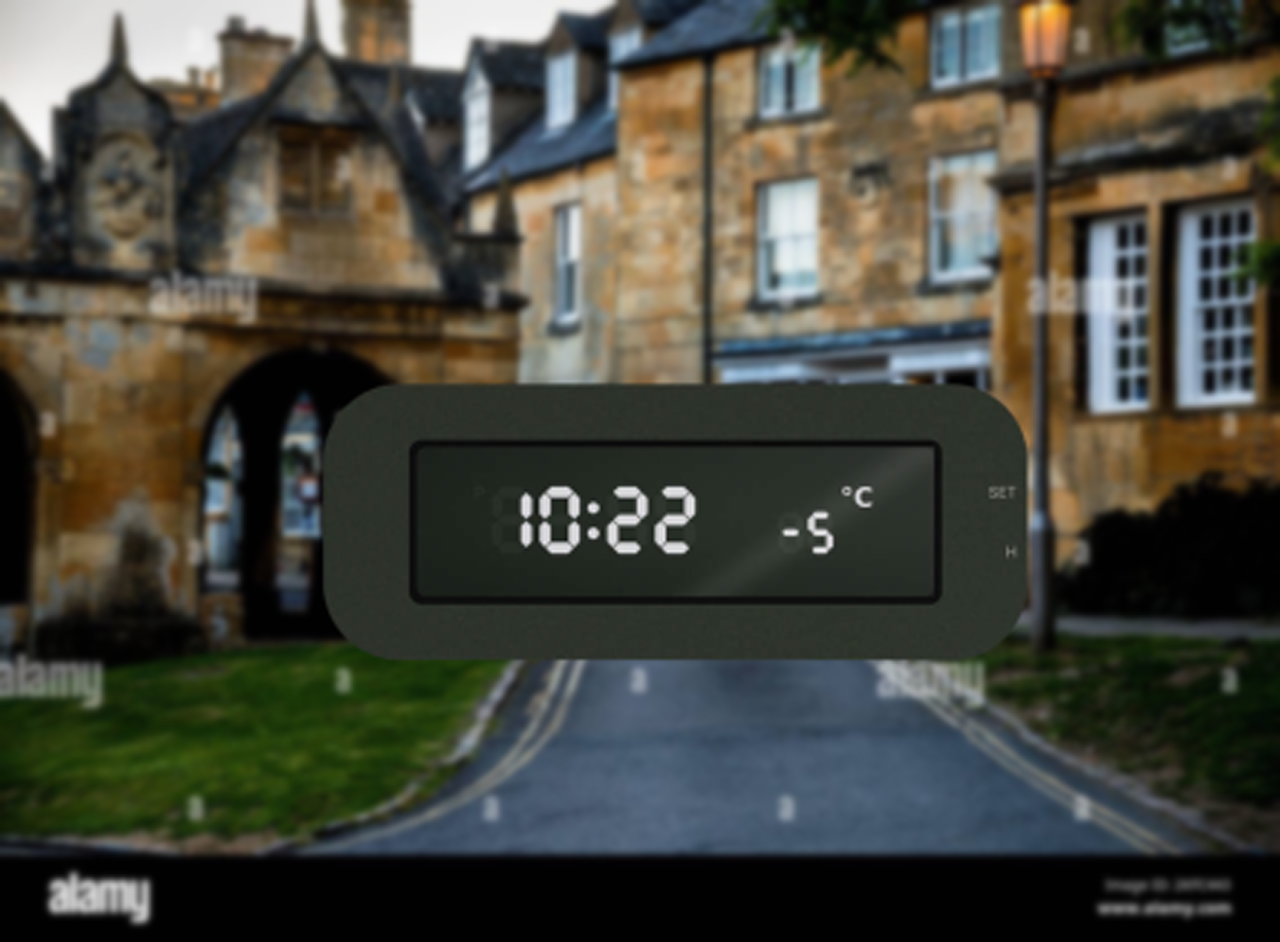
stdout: 10,22
